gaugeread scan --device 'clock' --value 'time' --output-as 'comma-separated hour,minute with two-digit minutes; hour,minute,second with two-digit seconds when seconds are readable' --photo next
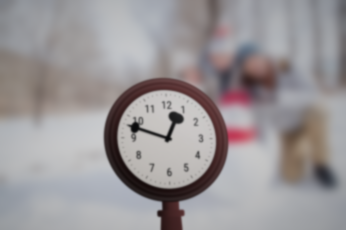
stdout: 12,48
